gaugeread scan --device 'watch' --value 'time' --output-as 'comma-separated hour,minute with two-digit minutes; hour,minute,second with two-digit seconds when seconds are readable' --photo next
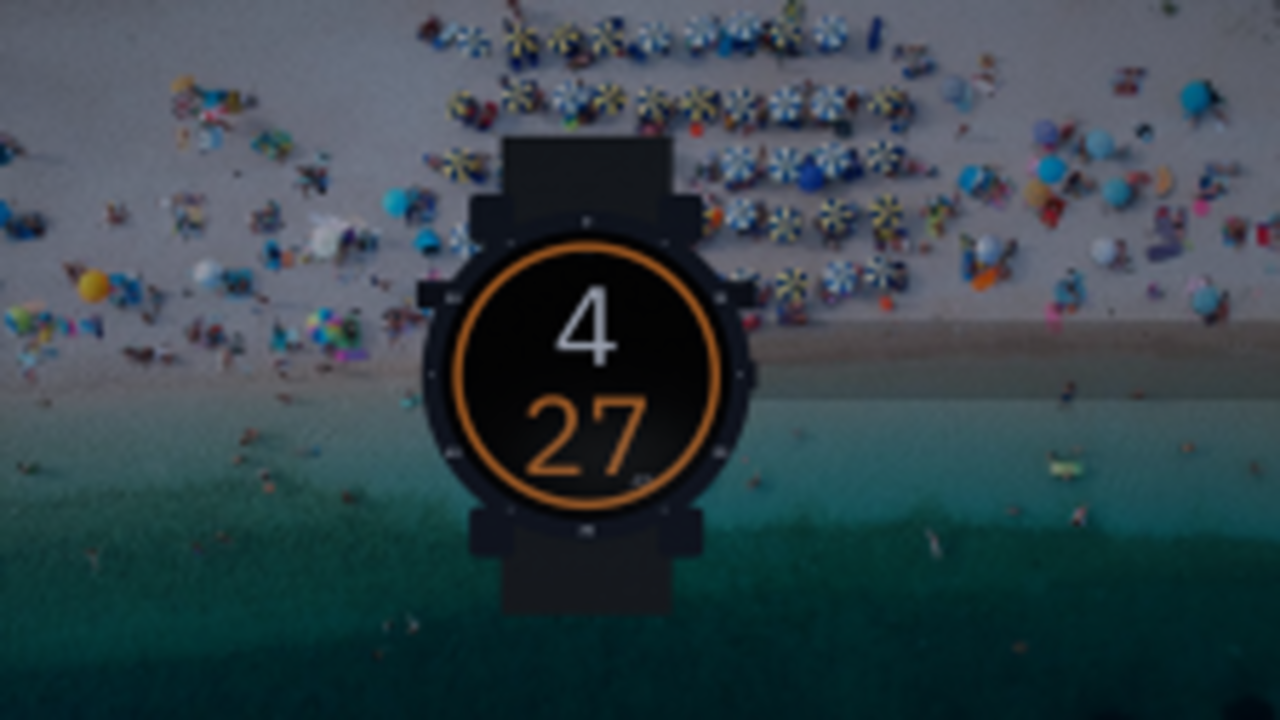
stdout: 4,27
